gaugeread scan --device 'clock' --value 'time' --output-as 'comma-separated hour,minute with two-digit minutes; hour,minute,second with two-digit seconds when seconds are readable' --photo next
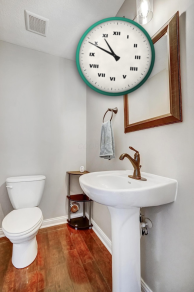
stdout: 10,49
